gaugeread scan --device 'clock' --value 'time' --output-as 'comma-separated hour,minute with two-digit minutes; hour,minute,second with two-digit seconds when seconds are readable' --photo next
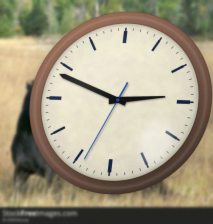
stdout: 2,48,34
